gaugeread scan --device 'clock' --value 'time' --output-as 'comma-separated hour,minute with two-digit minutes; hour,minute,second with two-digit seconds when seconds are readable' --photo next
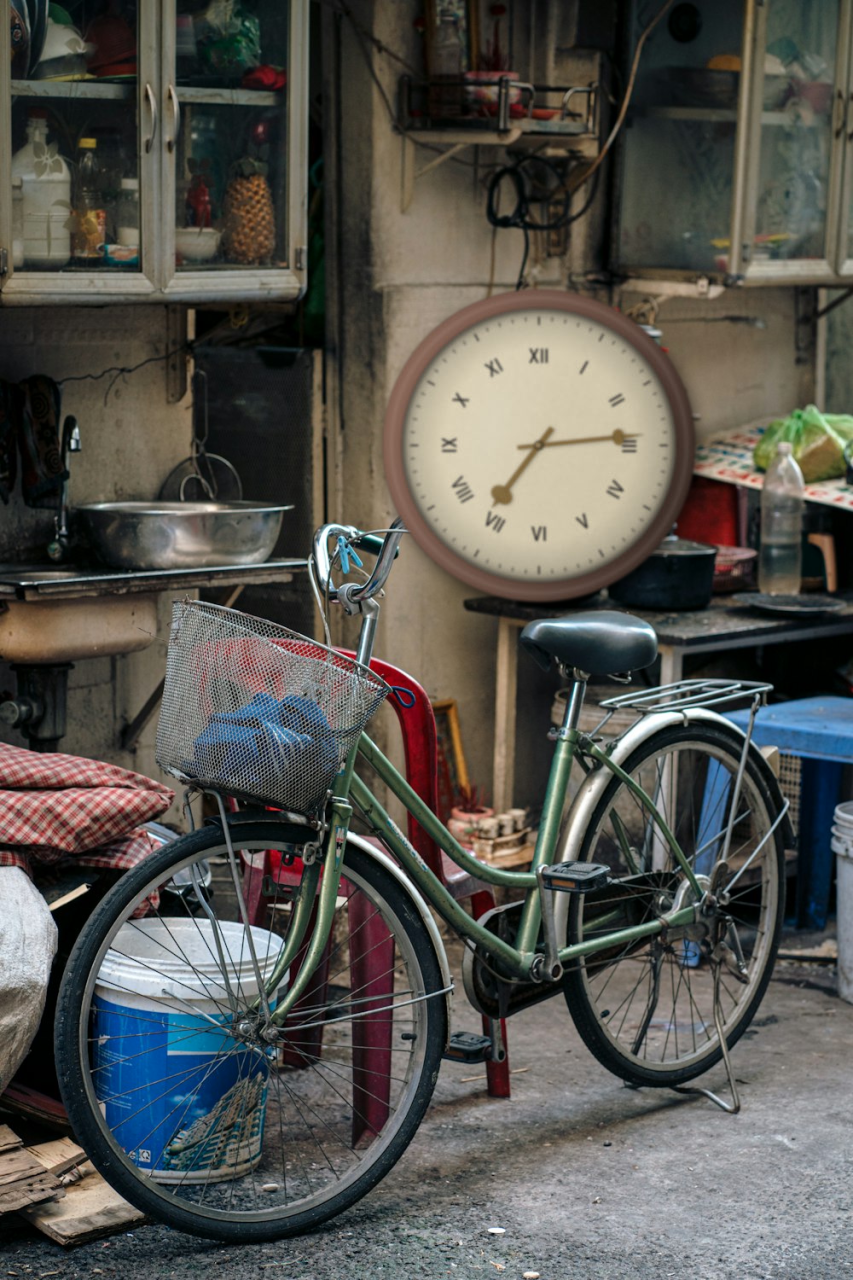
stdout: 7,14
